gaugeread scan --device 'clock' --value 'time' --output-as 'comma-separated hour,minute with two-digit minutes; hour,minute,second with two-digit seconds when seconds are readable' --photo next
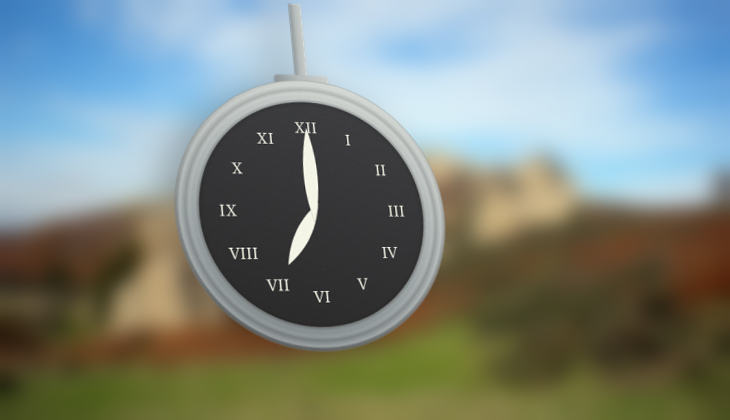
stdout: 7,00
